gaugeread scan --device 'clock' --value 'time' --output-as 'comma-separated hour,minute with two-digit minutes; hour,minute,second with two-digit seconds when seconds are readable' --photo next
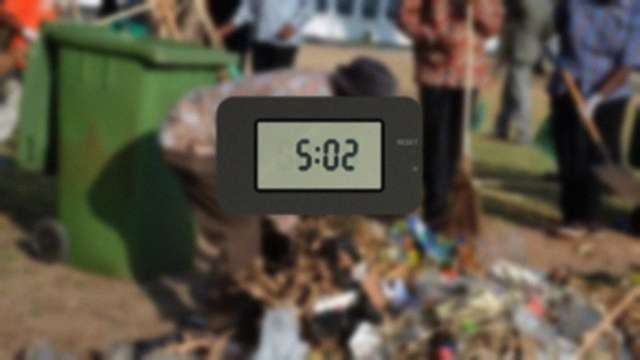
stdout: 5,02
